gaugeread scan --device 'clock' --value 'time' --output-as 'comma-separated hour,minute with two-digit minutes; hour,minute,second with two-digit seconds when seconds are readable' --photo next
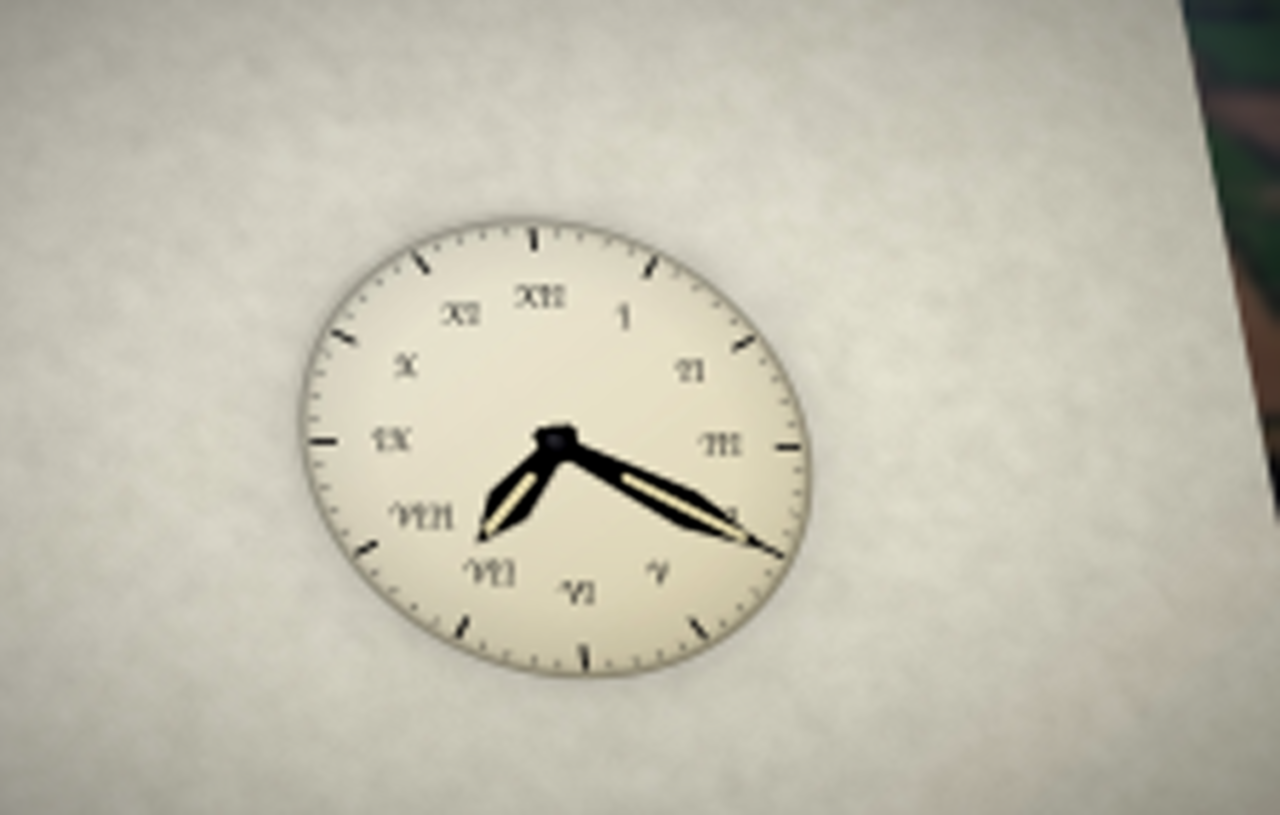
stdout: 7,20
